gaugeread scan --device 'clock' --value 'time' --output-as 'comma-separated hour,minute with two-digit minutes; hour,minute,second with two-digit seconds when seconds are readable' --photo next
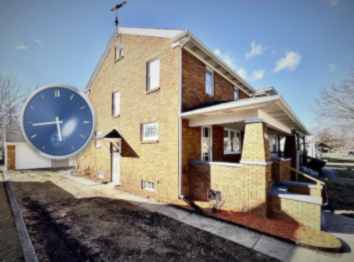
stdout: 5,44
